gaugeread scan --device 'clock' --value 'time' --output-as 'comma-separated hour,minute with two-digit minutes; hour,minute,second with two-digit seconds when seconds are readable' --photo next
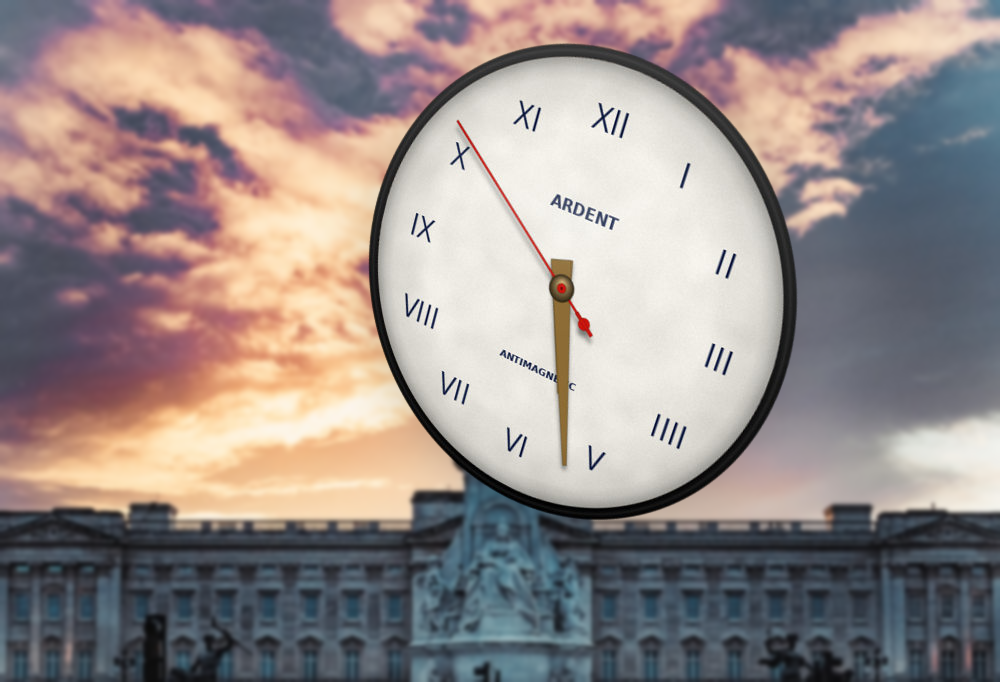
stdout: 5,26,51
